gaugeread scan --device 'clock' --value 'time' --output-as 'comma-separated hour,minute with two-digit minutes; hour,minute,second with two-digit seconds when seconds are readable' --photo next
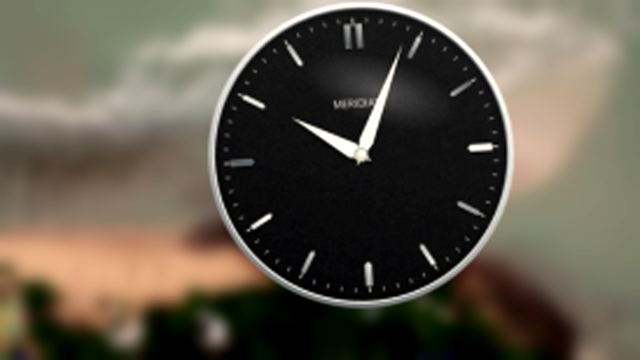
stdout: 10,04
